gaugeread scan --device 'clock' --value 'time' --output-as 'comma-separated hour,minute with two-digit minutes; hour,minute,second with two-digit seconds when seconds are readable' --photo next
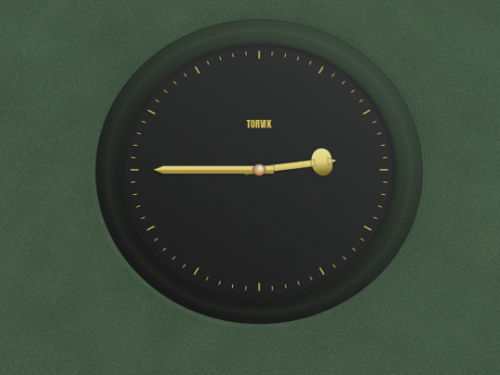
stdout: 2,45
